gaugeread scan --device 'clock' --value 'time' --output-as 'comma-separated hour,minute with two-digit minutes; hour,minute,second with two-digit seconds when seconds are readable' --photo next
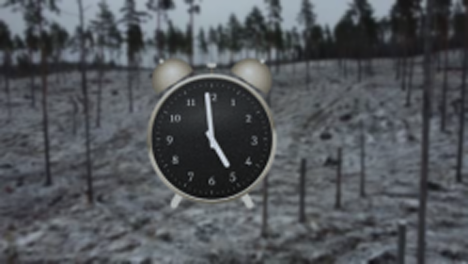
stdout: 4,59
